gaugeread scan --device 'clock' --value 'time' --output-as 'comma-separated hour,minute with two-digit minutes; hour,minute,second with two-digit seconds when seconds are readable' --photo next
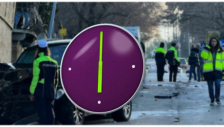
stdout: 6,00
